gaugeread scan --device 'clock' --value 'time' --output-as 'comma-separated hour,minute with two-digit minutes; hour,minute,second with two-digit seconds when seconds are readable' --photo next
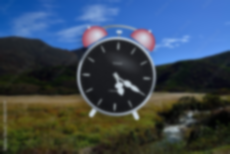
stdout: 5,20
